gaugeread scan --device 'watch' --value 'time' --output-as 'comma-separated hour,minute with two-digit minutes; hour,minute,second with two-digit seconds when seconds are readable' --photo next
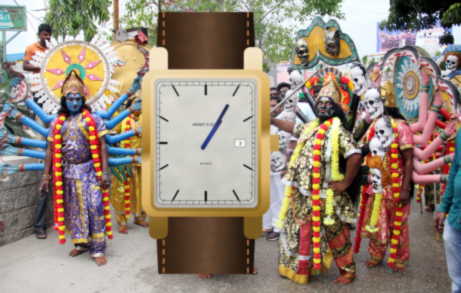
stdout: 1,05
